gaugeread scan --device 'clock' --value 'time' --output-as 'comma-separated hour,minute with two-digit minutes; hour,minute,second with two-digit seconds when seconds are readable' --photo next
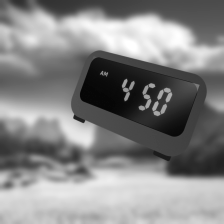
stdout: 4,50
